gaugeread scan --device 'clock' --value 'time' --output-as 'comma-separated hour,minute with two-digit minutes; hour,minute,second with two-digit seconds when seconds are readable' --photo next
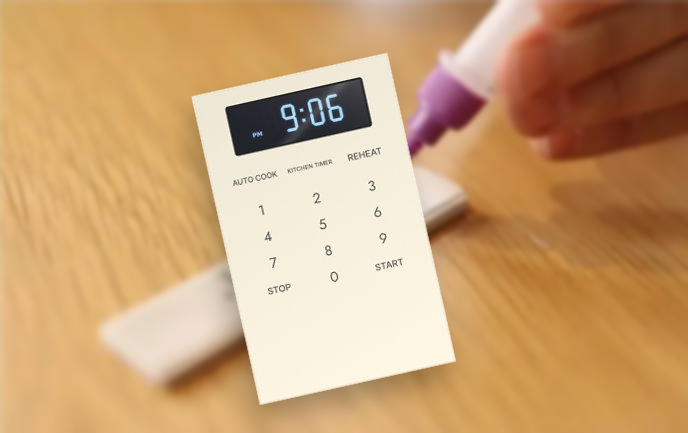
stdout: 9,06
